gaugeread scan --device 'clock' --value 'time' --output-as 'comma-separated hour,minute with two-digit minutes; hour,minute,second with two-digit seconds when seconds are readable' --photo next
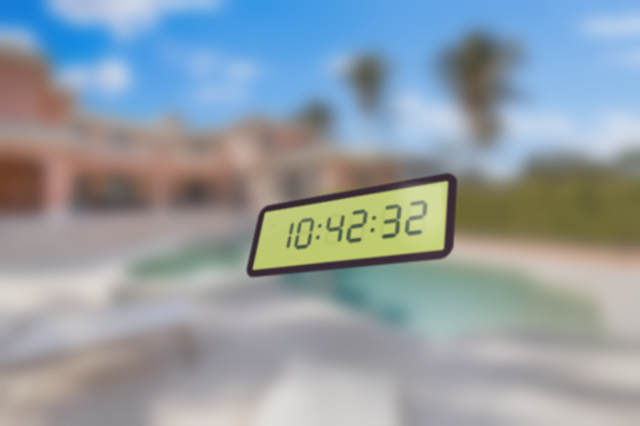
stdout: 10,42,32
